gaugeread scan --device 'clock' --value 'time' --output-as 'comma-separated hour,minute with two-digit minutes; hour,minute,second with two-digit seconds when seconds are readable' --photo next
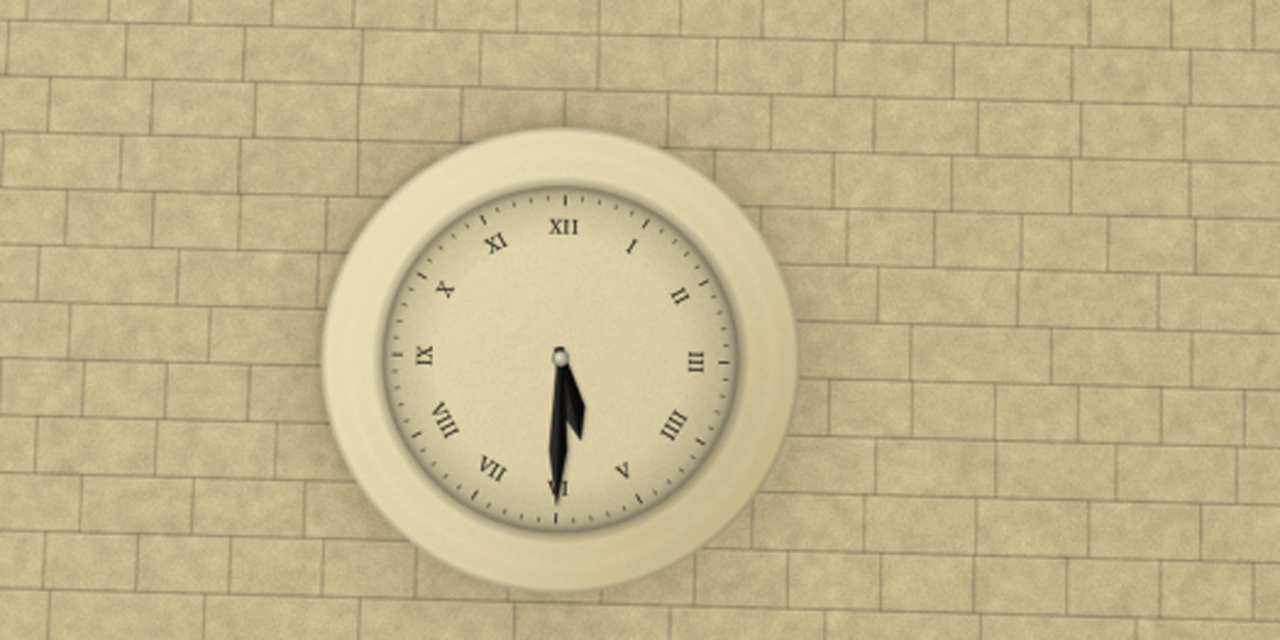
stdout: 5,30
